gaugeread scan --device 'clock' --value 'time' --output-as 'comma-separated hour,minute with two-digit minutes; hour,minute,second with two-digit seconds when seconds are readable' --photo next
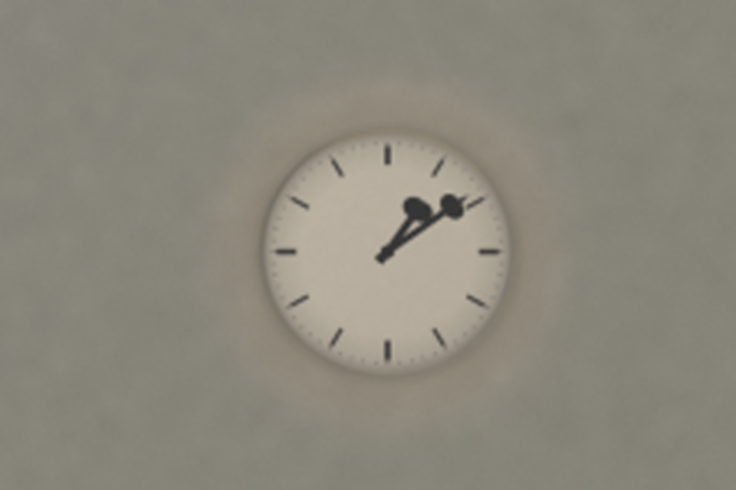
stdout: 1,09
